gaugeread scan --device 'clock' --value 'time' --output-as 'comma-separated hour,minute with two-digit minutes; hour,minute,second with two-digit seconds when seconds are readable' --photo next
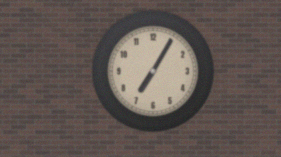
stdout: 7,05
